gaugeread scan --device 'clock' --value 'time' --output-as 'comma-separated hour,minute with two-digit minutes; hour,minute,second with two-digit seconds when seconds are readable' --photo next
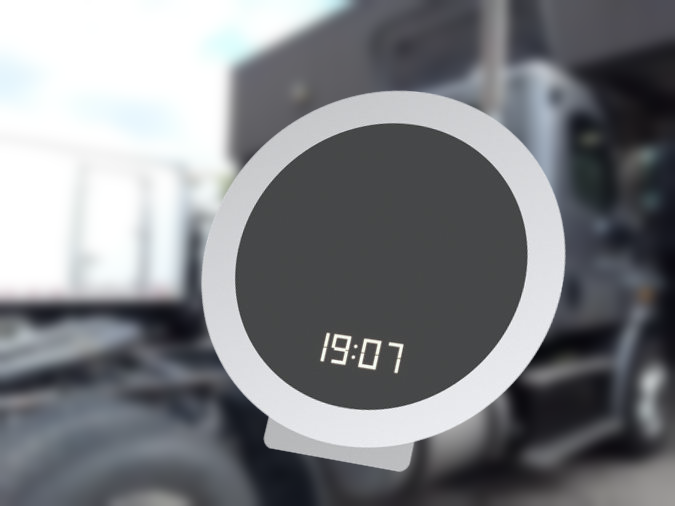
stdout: 19,07
